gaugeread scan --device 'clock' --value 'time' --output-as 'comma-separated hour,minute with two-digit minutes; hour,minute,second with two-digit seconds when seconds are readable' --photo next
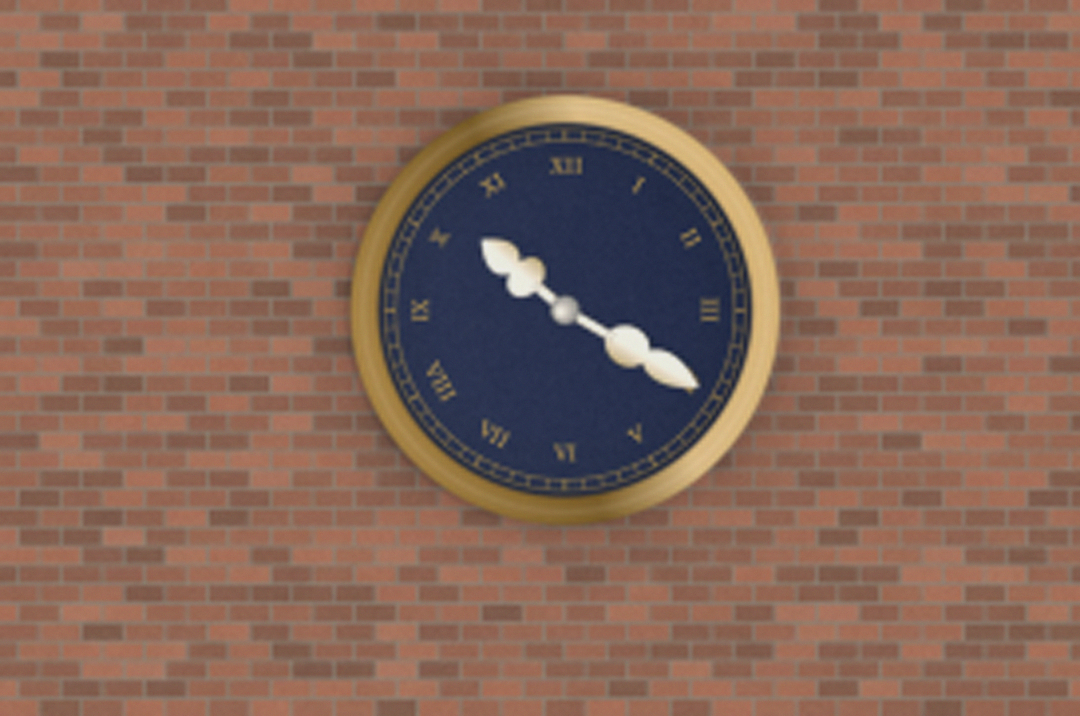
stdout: 10,20
